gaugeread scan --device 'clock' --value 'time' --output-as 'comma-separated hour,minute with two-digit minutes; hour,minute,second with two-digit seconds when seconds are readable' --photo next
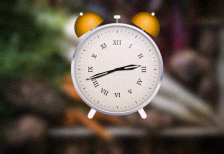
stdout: 2,42
